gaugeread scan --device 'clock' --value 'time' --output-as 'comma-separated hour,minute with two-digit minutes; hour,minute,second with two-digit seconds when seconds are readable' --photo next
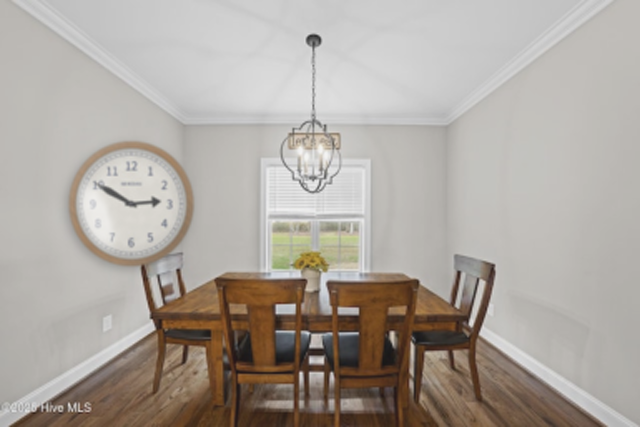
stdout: 2,50
